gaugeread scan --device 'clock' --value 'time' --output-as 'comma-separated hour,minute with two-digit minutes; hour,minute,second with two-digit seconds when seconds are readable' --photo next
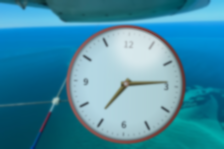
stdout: 7,14
